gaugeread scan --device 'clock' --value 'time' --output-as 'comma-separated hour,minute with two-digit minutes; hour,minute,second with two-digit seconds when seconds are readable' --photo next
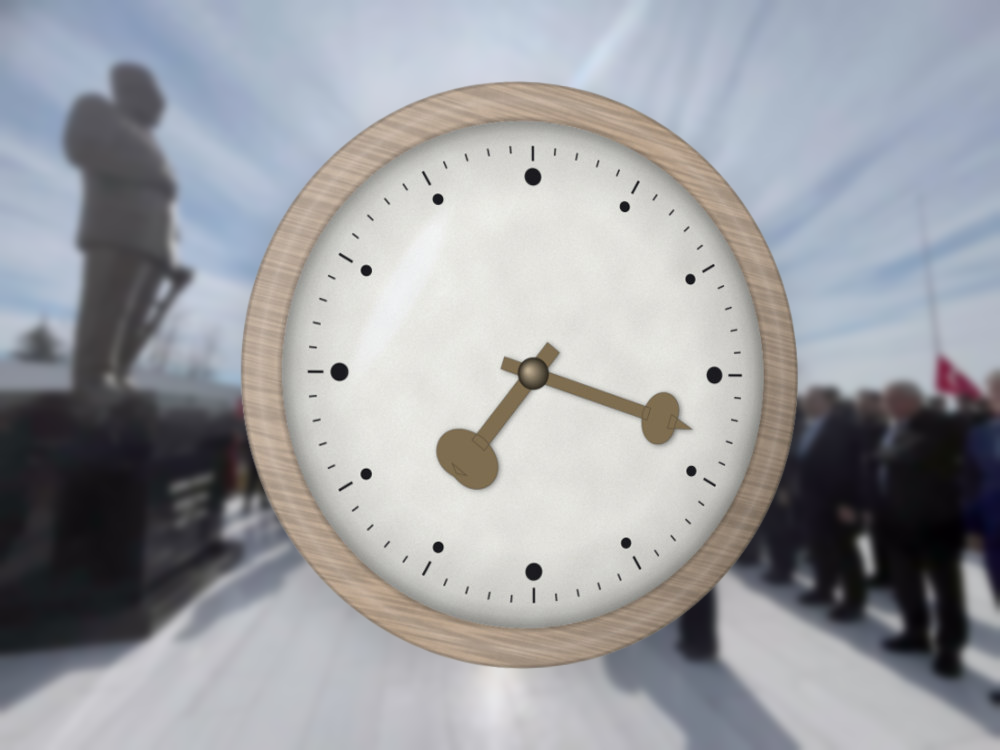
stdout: 7,18
